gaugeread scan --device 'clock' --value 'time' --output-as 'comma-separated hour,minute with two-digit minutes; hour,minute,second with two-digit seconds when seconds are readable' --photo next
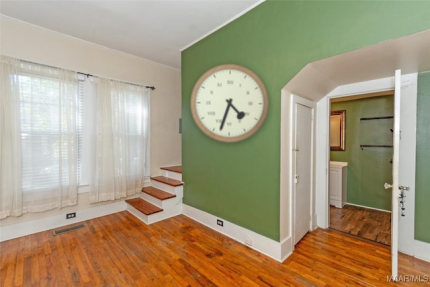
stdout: 4,33
